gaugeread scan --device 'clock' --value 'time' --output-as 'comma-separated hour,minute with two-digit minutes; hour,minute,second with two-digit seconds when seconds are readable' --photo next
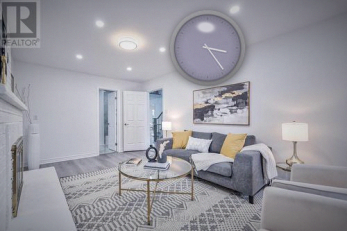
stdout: 3,24
